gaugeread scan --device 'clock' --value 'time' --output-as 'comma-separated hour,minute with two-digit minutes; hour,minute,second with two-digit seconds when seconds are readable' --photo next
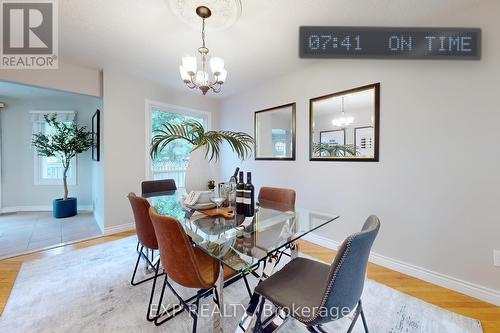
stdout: 7,41
